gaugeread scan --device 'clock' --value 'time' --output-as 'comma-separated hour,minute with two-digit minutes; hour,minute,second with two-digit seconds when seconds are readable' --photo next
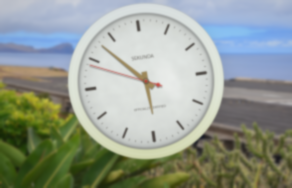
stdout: 5,52,49
